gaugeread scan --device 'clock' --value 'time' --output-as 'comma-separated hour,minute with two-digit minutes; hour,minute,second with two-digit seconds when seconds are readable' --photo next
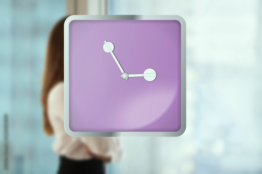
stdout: 2,55
